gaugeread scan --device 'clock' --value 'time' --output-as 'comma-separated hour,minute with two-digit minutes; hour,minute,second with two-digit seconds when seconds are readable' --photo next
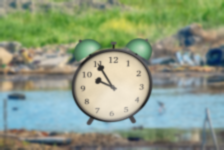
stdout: 9,55
